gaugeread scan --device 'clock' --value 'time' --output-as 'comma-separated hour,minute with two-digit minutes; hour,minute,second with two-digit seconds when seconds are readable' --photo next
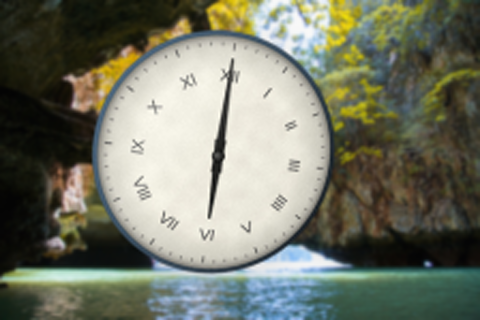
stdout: 6,00
